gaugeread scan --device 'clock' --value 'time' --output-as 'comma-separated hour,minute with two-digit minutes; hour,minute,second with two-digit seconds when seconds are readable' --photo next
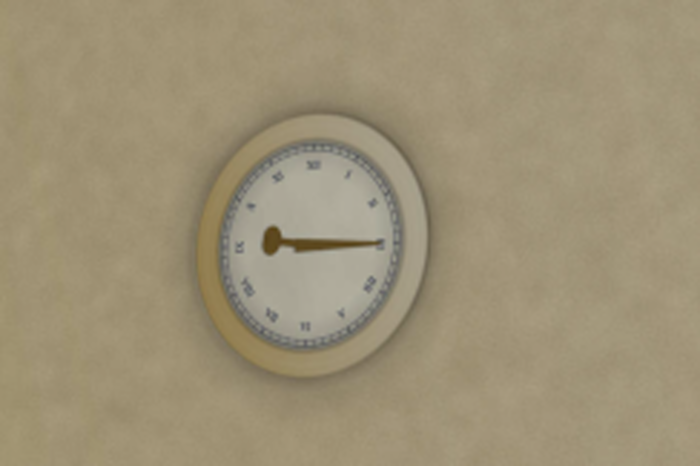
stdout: 9,15
